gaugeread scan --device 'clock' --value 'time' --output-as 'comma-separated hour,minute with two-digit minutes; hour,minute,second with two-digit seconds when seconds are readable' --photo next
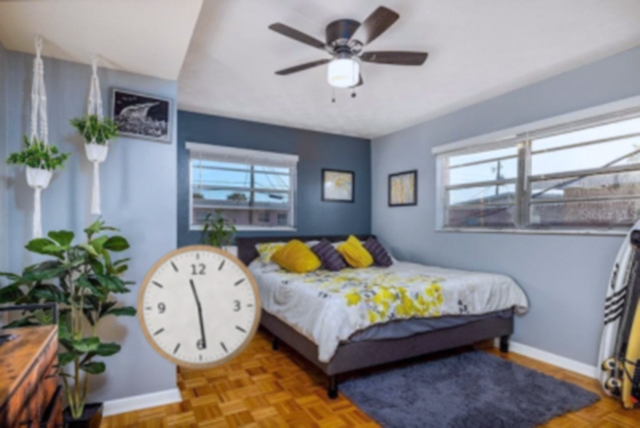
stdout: 11,29
